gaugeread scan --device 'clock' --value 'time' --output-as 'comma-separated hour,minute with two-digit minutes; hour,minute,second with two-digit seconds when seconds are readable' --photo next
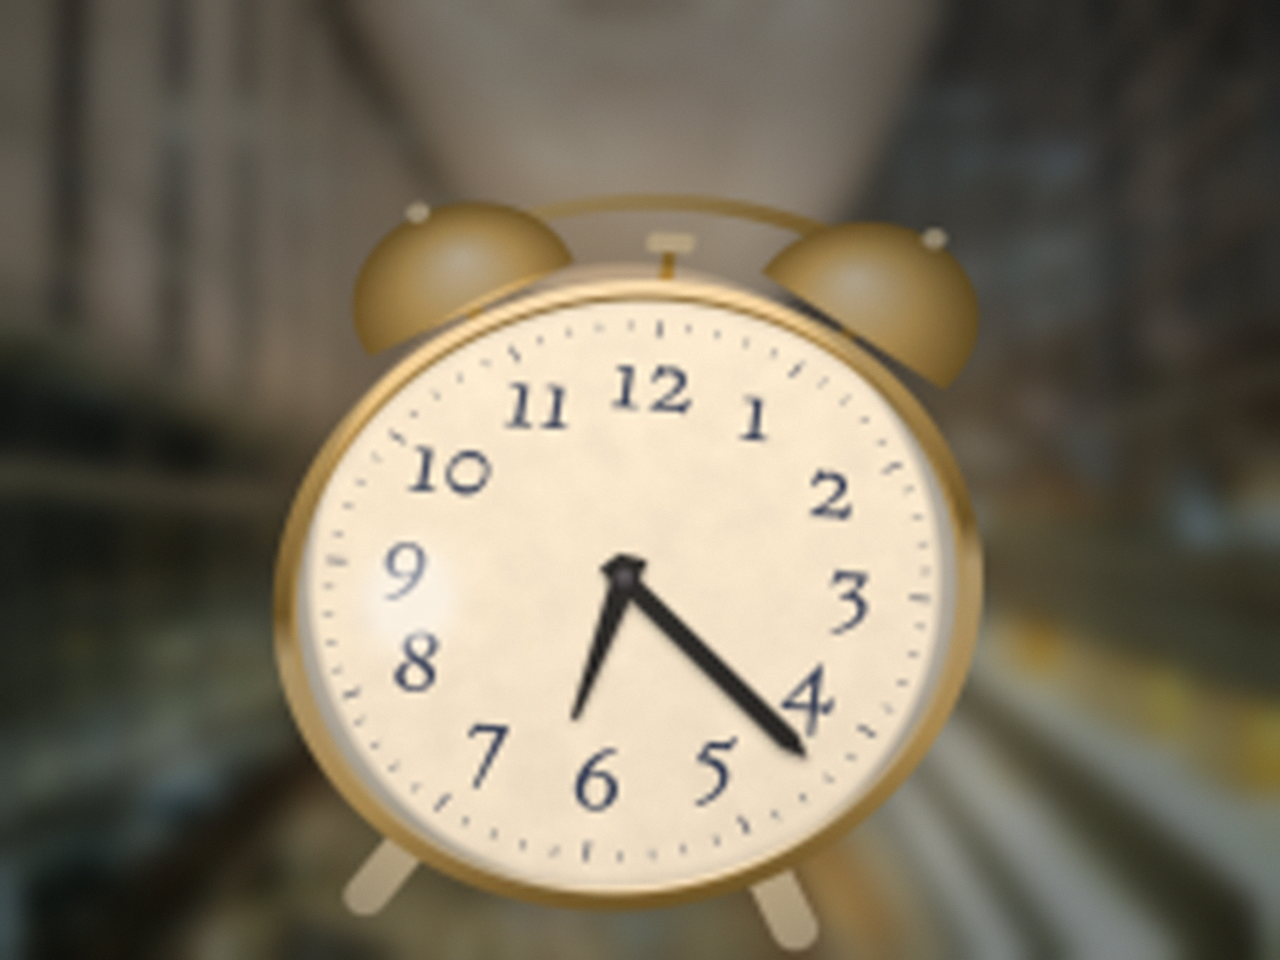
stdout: 6,22
